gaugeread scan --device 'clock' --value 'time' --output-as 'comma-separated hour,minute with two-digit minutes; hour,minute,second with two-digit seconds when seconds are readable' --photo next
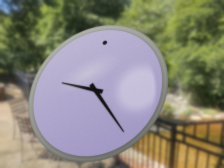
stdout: 9,23
